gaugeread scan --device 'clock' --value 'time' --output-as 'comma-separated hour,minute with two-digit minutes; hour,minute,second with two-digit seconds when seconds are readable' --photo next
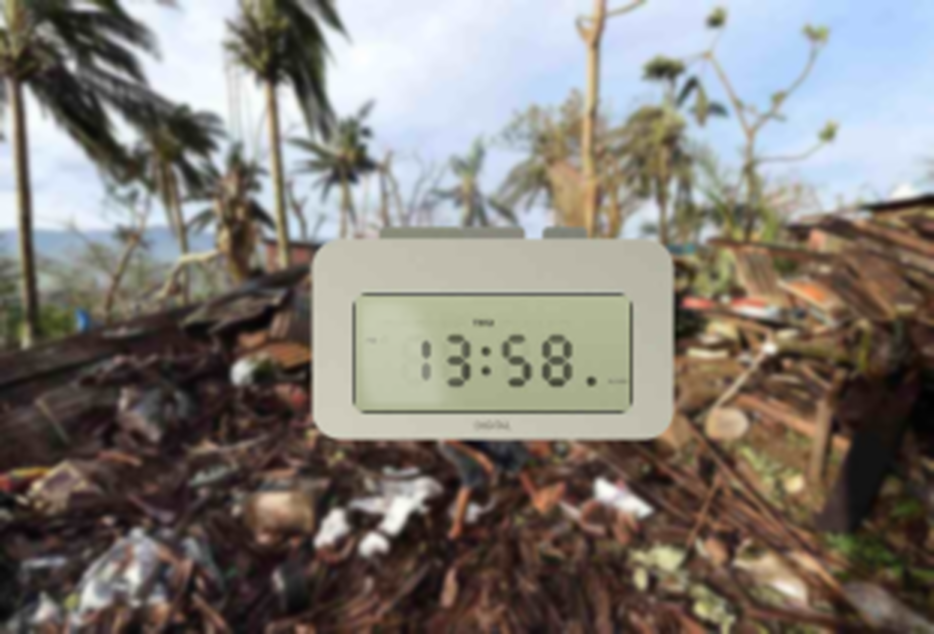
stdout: 13,58
